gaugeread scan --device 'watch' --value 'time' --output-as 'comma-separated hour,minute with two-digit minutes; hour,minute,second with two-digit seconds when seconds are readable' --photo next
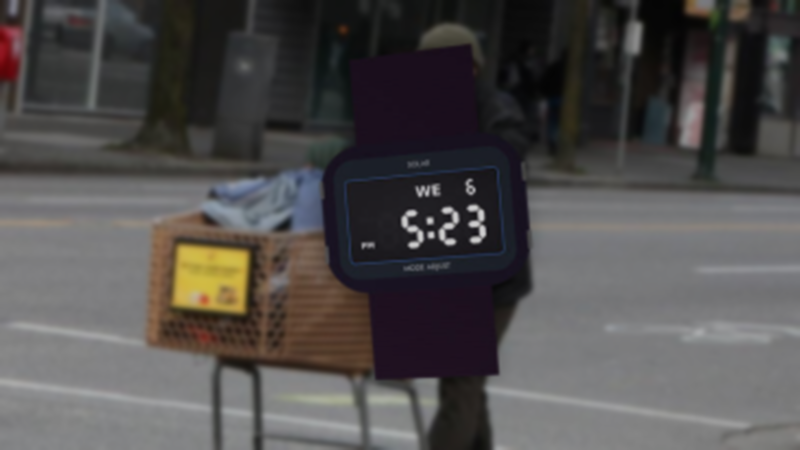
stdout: 5,23
